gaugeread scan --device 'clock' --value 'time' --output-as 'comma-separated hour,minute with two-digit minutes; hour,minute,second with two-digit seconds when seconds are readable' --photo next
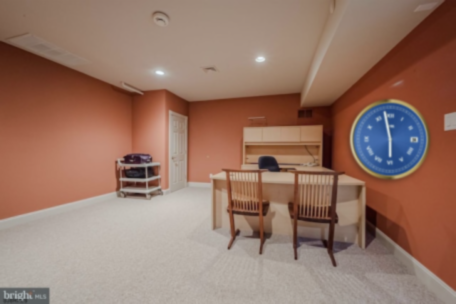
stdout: 5,58
